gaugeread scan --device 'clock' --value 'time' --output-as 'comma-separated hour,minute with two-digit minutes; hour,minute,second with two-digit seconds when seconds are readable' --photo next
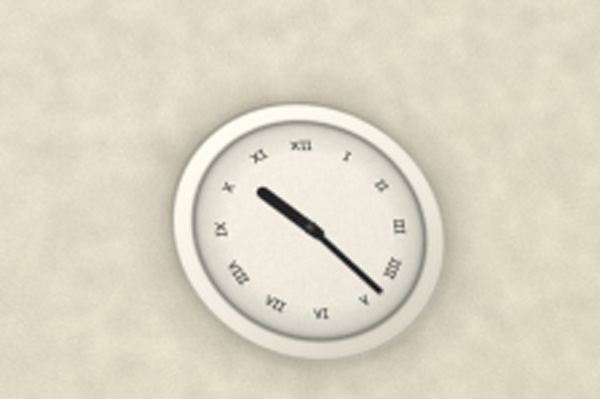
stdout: 10,23
